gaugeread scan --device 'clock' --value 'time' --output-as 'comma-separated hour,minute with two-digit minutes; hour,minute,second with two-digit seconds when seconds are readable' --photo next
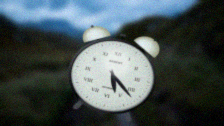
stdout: 5,22
